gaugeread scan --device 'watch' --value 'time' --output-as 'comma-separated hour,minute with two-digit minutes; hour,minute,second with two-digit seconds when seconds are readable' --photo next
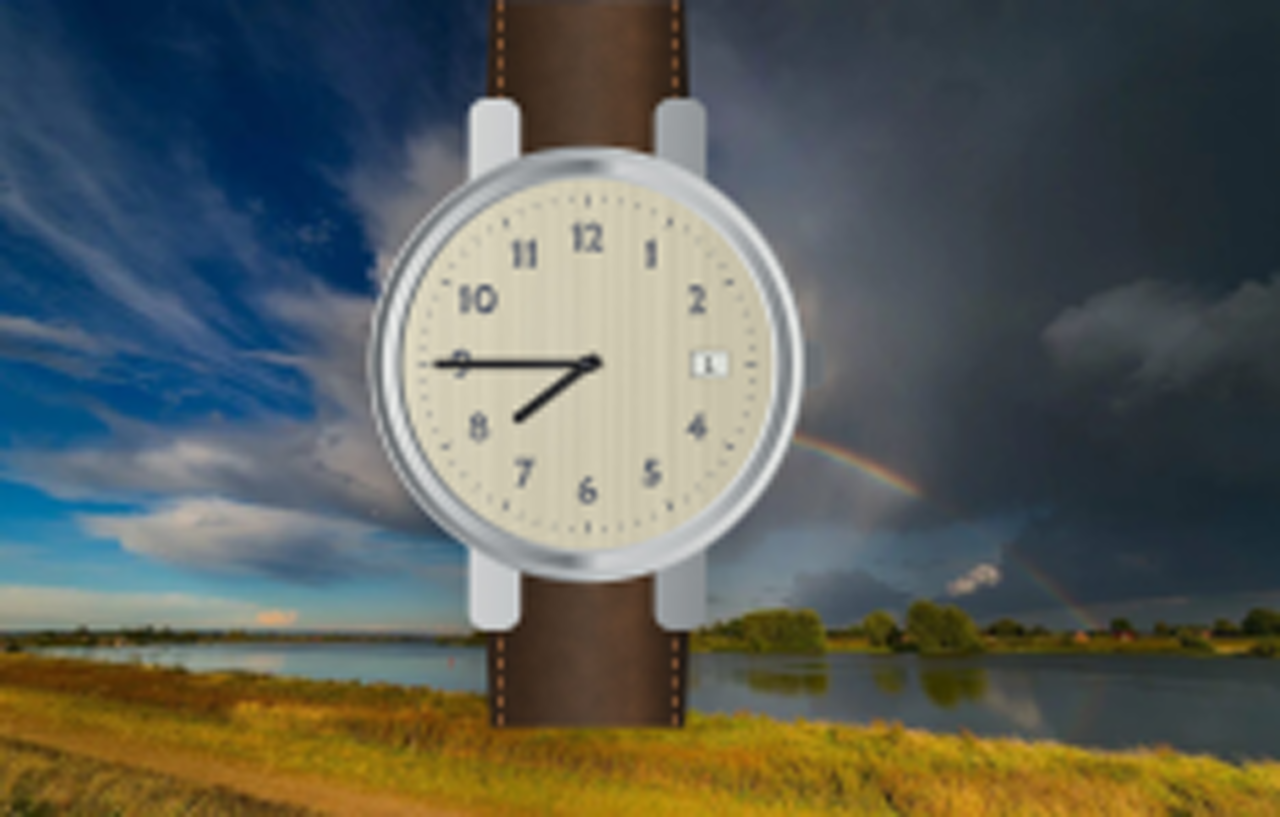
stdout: 7,45
